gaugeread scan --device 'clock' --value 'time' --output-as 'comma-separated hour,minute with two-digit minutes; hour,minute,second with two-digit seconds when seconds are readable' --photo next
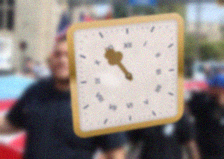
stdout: 10,54
